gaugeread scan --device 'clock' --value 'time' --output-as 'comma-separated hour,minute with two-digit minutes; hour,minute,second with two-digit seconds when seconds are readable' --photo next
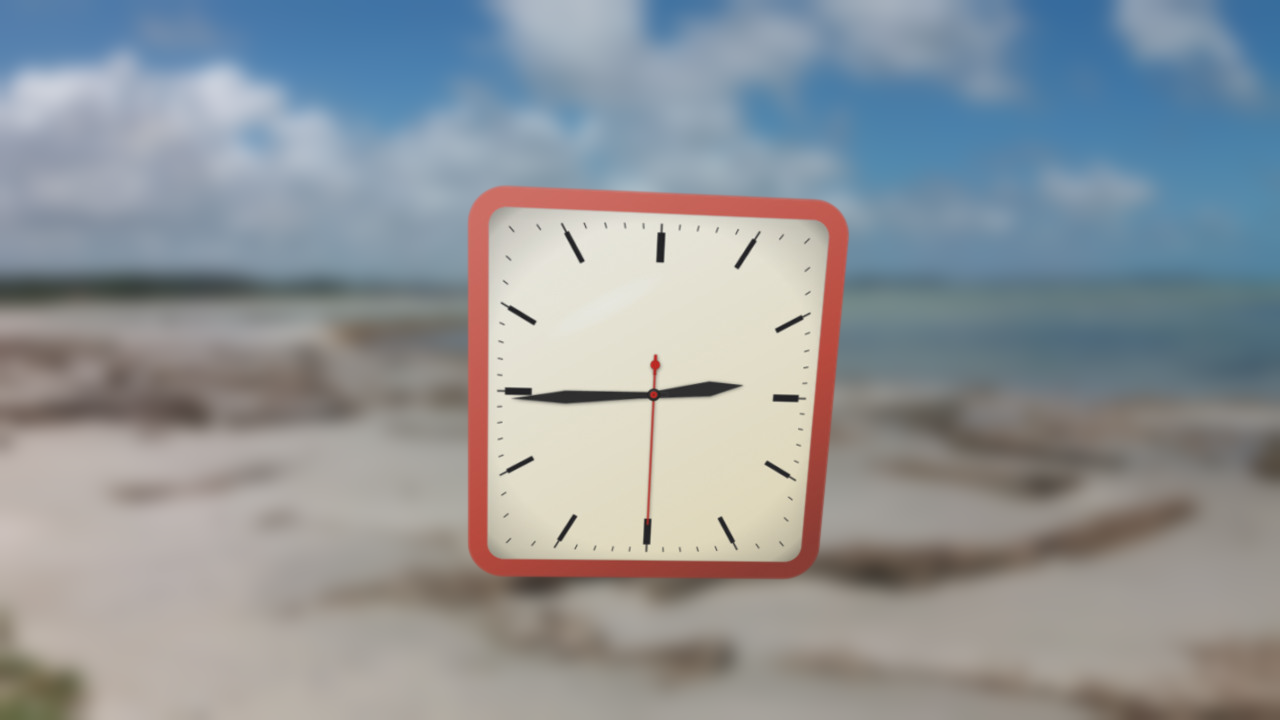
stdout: 2,44,30
